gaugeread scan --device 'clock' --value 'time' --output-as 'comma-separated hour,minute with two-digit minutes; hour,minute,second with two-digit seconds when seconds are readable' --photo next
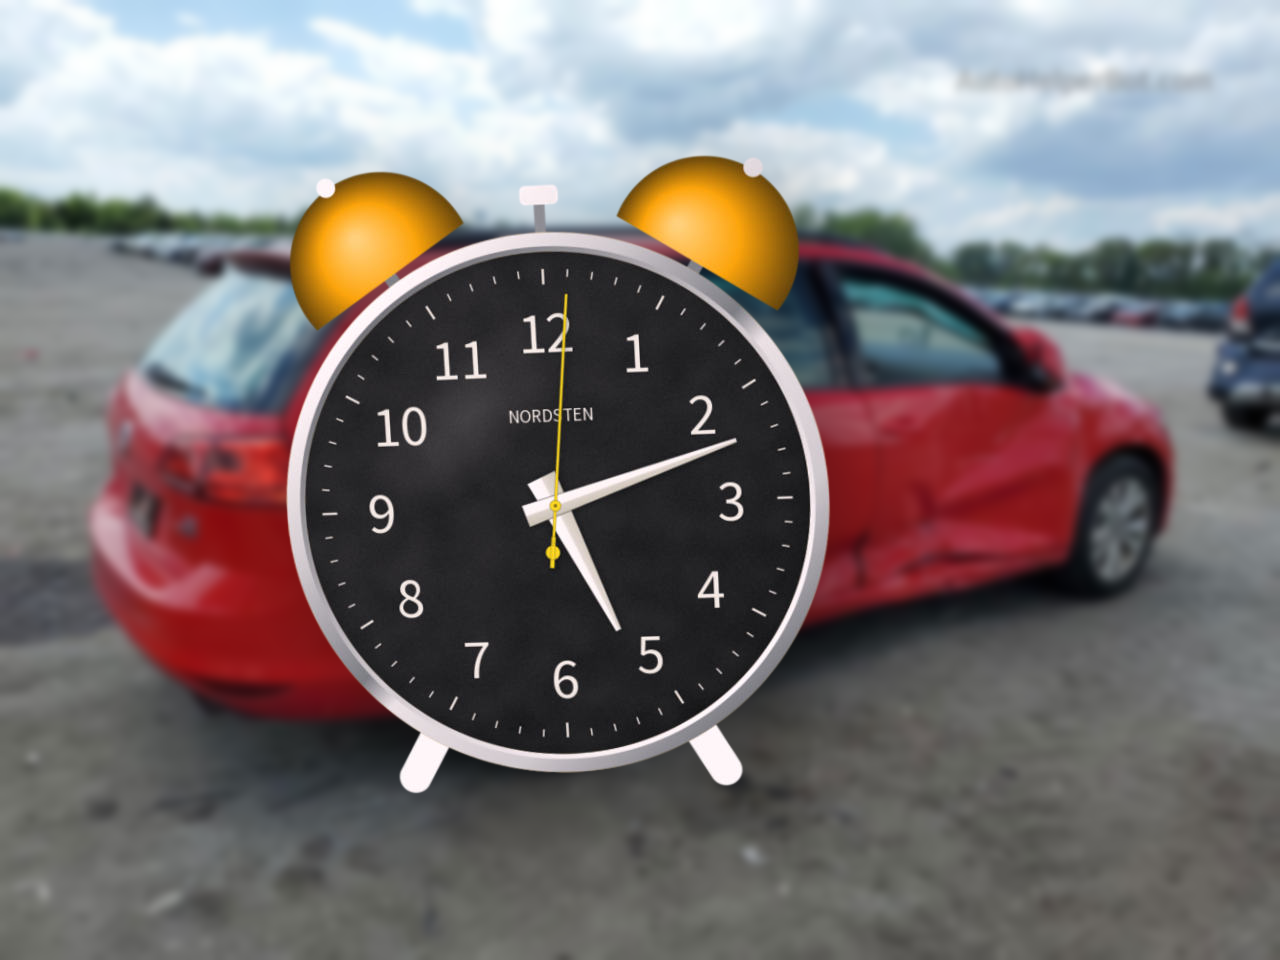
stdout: 5,12,01
